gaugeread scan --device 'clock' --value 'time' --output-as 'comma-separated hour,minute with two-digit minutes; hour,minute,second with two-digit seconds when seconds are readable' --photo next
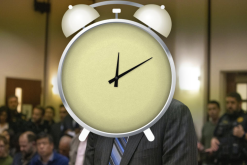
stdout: 12,10
